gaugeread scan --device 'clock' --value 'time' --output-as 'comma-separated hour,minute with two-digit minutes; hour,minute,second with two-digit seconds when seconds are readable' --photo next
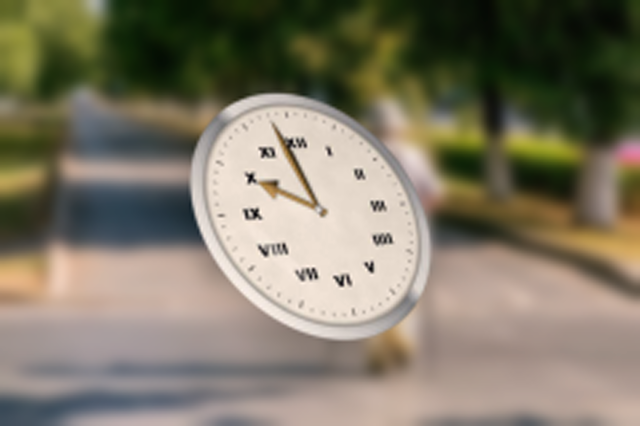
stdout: 9,58
